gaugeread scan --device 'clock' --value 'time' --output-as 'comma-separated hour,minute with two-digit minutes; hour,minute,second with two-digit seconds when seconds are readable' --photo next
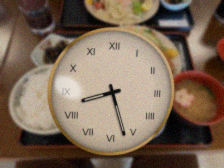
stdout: 8,27
